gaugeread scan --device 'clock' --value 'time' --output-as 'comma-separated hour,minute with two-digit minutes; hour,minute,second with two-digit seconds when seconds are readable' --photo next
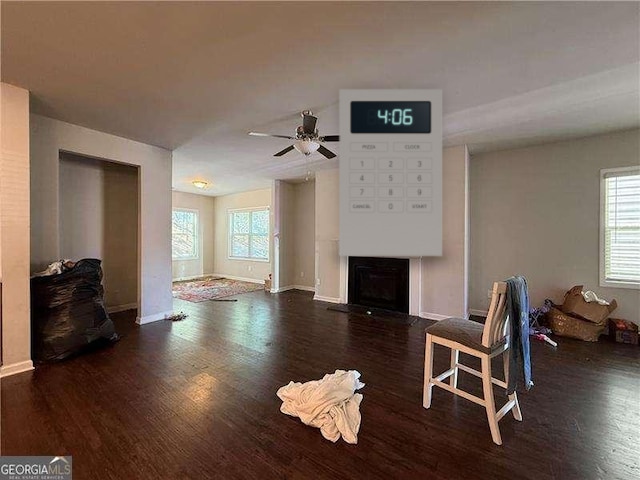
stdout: 4,06
